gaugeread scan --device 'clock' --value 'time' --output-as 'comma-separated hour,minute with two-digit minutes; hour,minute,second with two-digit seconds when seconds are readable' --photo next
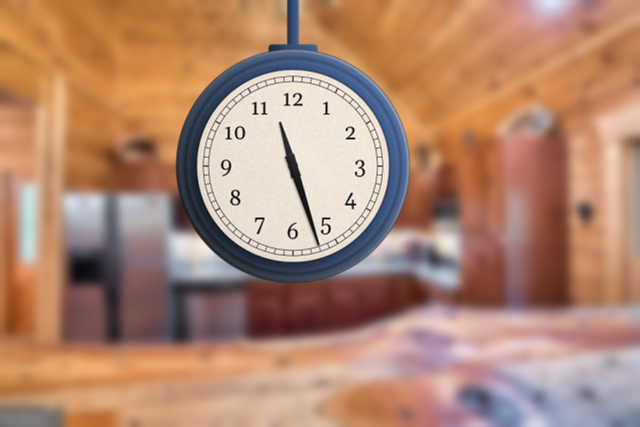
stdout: 11,27
